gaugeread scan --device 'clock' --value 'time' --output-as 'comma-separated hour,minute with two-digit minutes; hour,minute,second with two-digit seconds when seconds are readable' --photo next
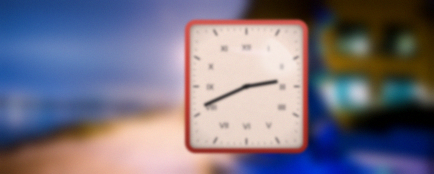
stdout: 2,41
